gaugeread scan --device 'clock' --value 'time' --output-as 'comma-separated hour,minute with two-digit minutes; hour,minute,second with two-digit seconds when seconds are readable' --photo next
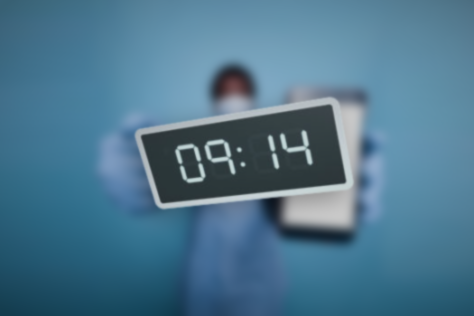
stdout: 9,14
